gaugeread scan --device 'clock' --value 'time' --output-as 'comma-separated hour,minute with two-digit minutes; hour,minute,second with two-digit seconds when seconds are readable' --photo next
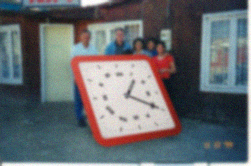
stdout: 1,20
